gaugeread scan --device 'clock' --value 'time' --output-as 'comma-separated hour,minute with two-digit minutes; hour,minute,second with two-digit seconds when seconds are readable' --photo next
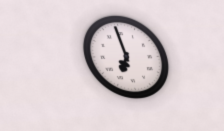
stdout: 6,59
